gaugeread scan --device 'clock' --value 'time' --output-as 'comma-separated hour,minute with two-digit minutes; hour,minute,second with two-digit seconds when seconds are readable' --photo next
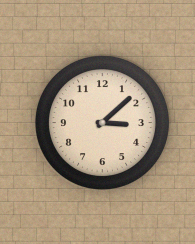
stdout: 3,08
